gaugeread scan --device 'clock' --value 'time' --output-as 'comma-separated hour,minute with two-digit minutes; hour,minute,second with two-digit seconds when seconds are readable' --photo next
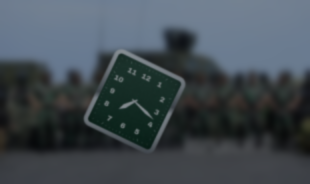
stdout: 7,18
